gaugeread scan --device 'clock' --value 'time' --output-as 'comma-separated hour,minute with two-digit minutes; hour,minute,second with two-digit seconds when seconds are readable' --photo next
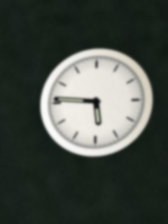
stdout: 5,46
